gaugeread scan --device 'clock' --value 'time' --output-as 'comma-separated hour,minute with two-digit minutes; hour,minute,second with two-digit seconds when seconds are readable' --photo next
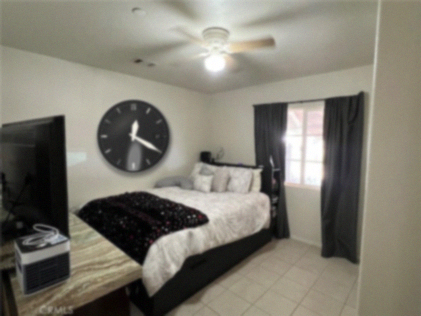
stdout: 12,20
